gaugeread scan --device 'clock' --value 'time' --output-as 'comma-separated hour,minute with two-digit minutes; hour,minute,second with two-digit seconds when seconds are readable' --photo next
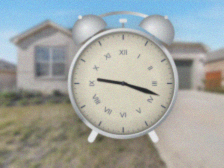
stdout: 9,18
